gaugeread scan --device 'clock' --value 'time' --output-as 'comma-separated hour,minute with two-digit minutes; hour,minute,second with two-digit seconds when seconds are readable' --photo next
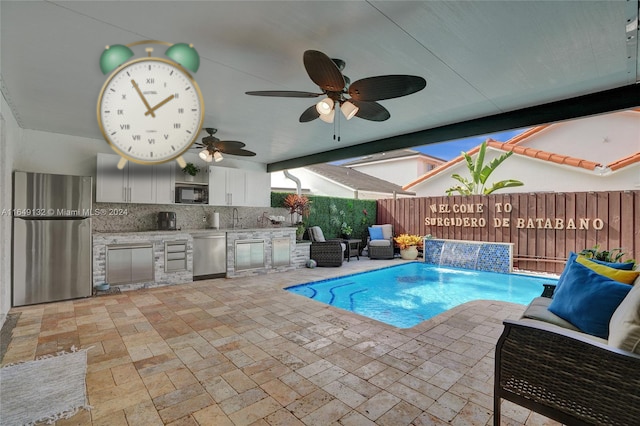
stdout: 1,55
